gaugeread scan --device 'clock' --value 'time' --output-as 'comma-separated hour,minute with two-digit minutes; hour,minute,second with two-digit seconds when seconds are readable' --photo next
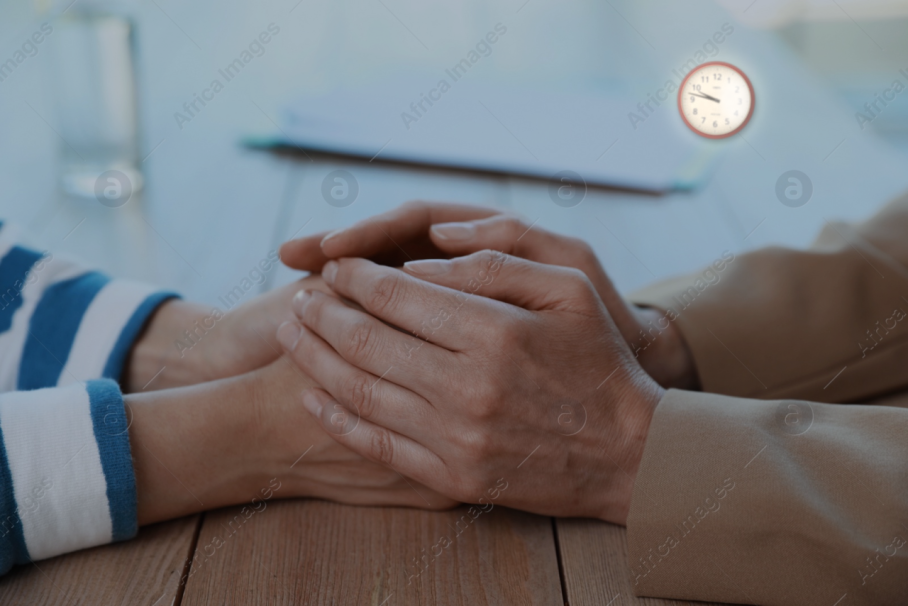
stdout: 9,47
